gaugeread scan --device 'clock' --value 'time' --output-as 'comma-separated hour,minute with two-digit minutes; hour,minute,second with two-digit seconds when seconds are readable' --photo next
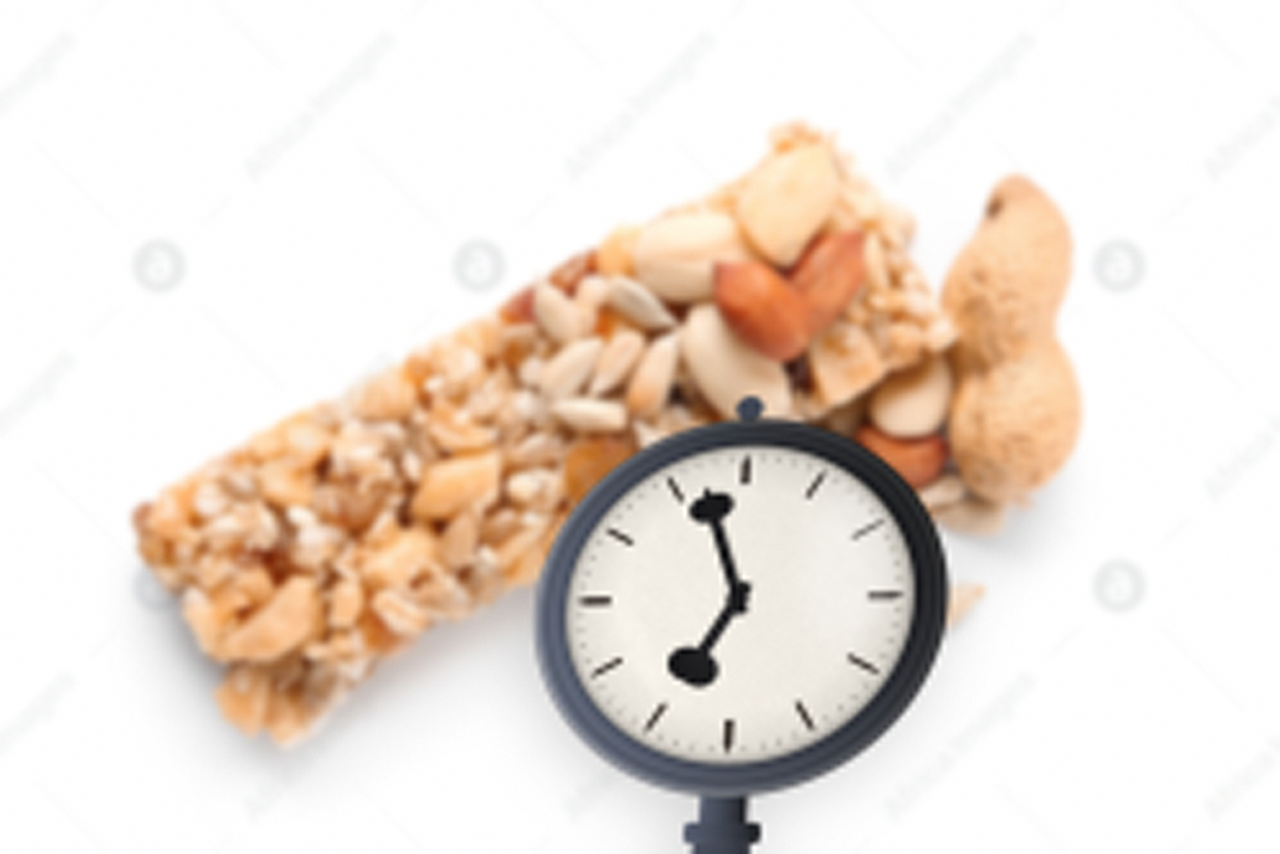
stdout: 6,57
